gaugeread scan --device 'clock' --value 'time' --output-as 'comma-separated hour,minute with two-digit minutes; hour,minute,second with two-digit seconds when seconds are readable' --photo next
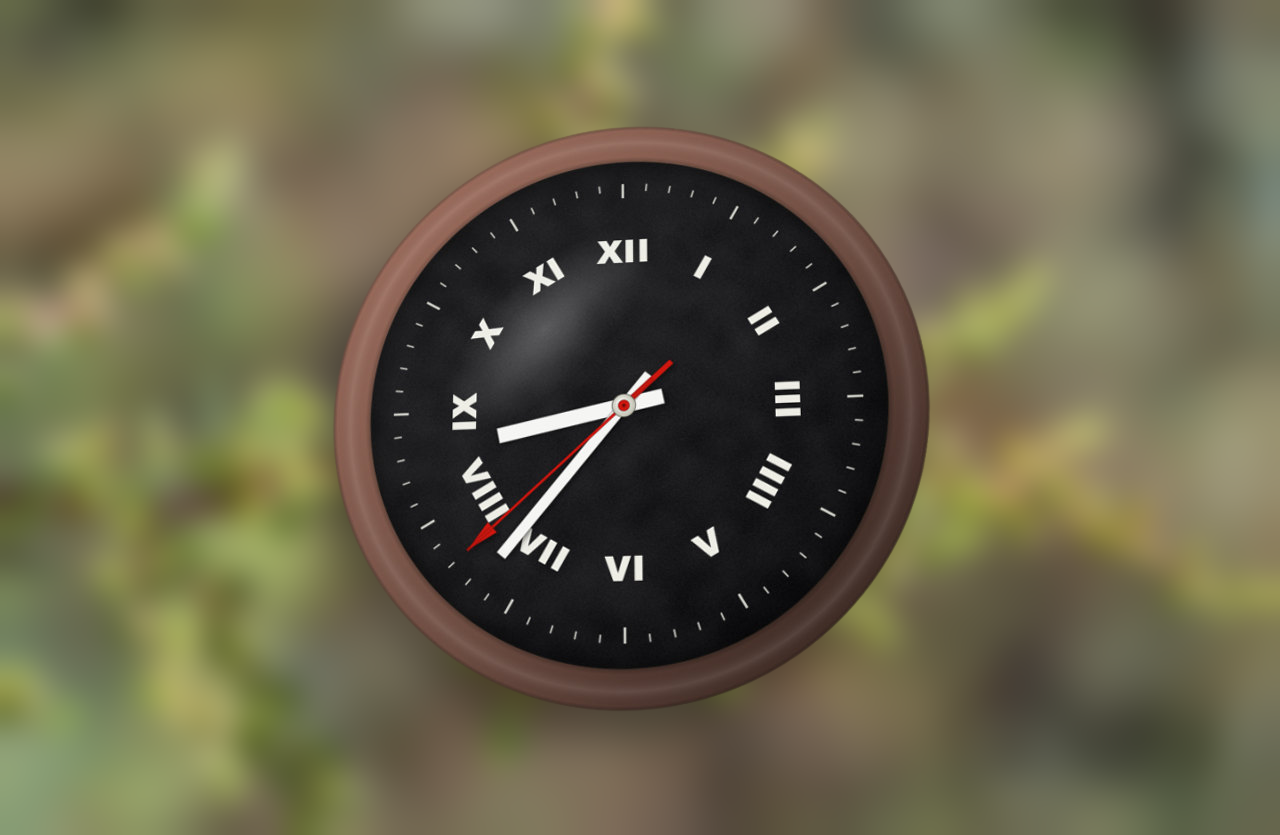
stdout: 8,36,38
